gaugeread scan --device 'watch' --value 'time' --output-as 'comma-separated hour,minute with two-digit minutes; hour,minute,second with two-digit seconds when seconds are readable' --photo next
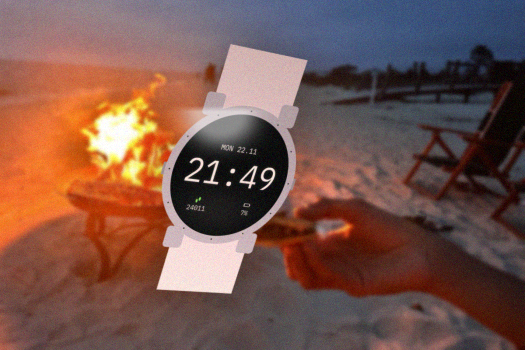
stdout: 21,49
